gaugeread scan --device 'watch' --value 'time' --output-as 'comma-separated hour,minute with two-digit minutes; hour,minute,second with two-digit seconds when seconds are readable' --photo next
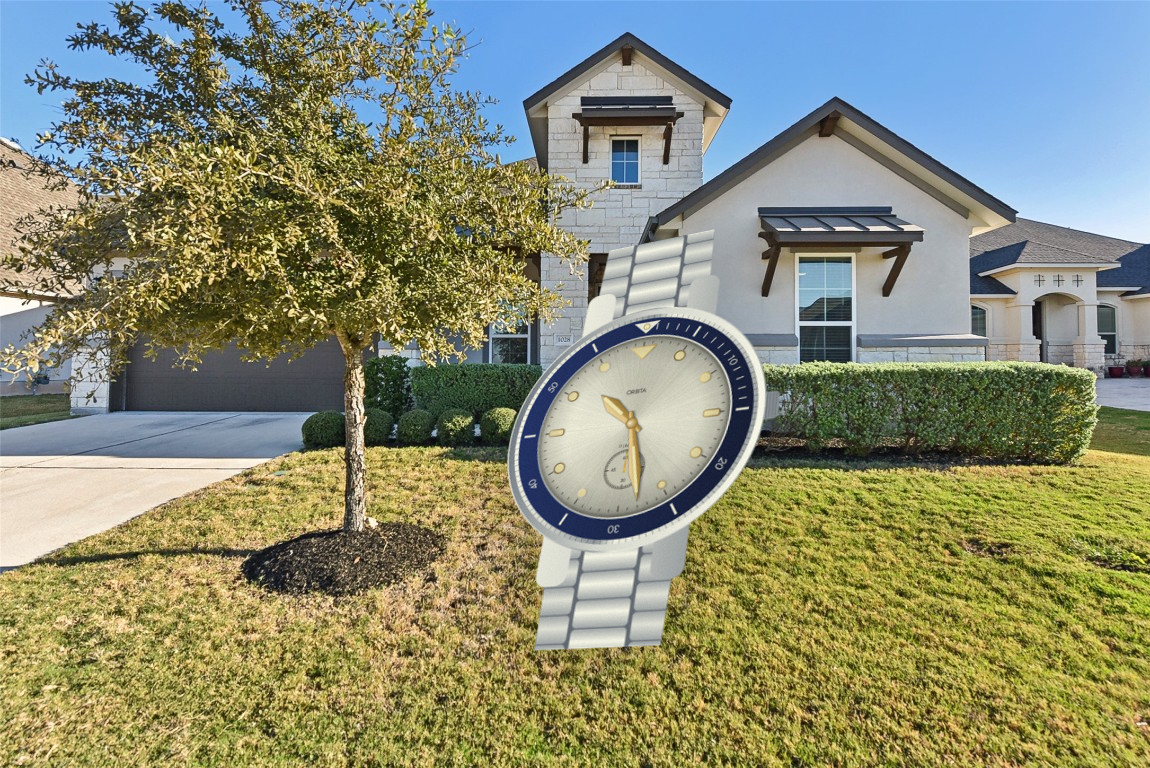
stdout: 10,28
